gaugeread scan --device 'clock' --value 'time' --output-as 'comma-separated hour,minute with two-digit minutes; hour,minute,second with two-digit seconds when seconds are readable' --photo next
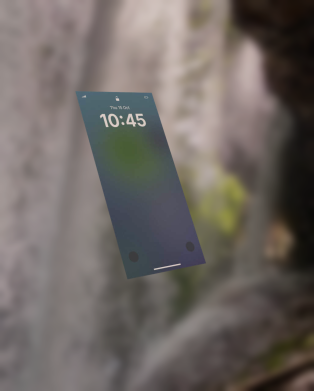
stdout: 10,45
